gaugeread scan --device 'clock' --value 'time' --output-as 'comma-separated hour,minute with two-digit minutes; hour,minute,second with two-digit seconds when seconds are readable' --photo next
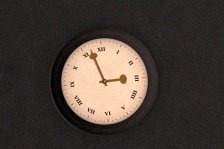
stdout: 2,57
